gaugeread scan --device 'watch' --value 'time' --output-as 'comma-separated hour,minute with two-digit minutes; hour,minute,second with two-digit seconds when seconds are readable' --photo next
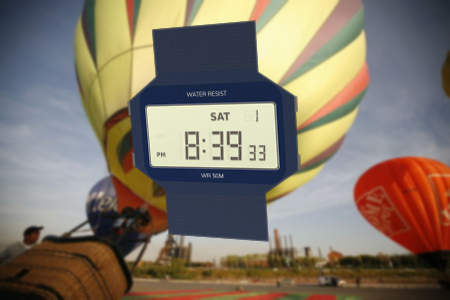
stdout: 8,39,33
